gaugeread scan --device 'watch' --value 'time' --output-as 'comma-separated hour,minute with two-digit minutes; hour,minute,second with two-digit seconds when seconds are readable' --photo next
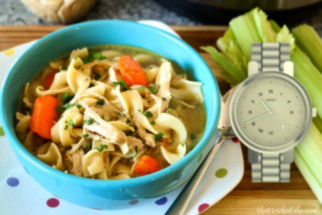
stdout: 10,41
